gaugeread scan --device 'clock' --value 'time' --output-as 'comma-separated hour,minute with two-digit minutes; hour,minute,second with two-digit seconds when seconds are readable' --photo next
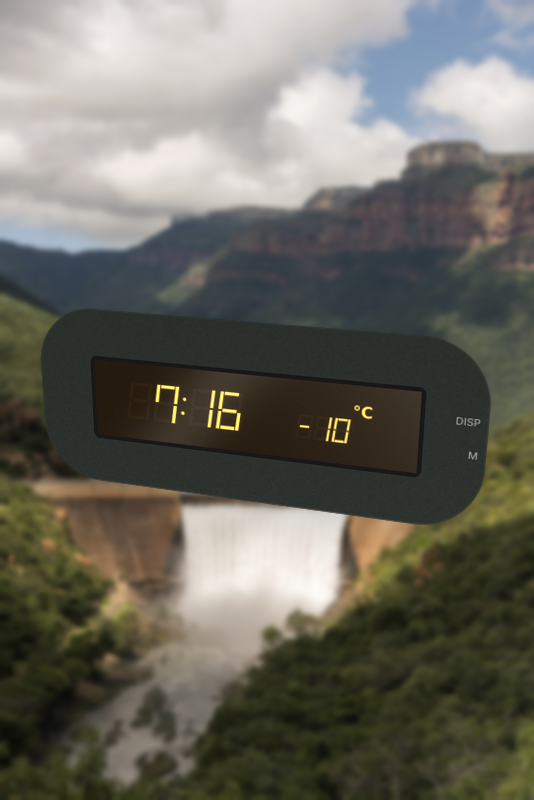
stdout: 7,16
